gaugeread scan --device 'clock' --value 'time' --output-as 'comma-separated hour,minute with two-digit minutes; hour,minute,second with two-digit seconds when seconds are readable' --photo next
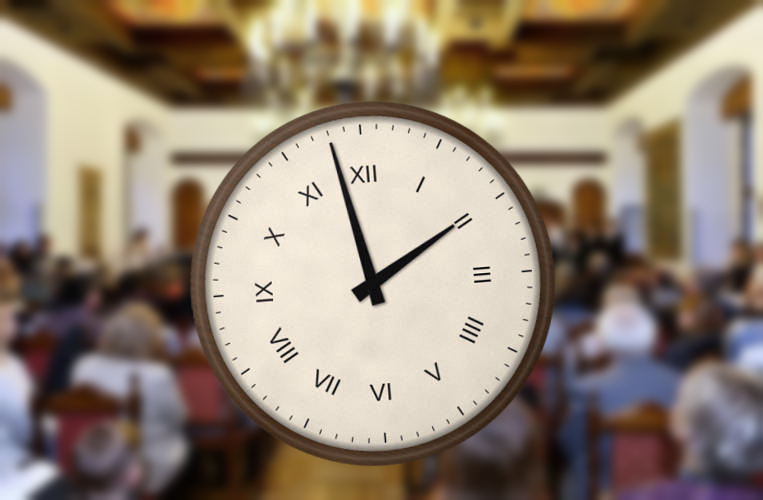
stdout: 1,58
